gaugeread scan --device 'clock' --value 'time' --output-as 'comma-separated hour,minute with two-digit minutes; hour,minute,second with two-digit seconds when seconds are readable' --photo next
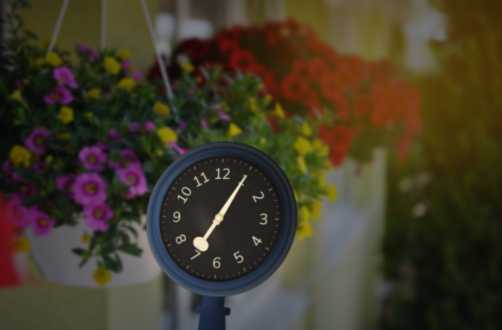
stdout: 7,05
